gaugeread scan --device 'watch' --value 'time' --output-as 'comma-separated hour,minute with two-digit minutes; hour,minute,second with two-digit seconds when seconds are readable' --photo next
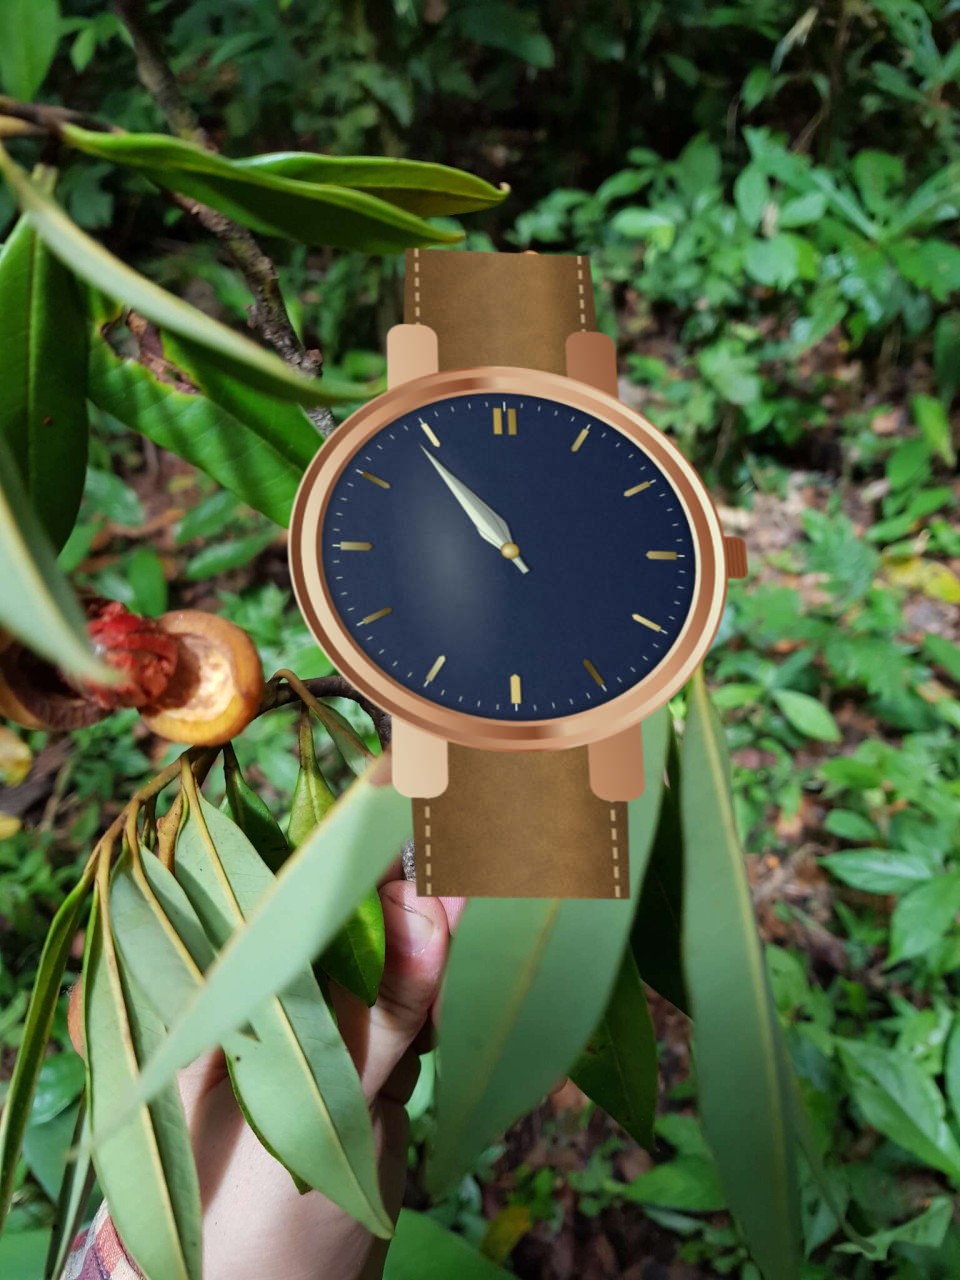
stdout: 10,54
